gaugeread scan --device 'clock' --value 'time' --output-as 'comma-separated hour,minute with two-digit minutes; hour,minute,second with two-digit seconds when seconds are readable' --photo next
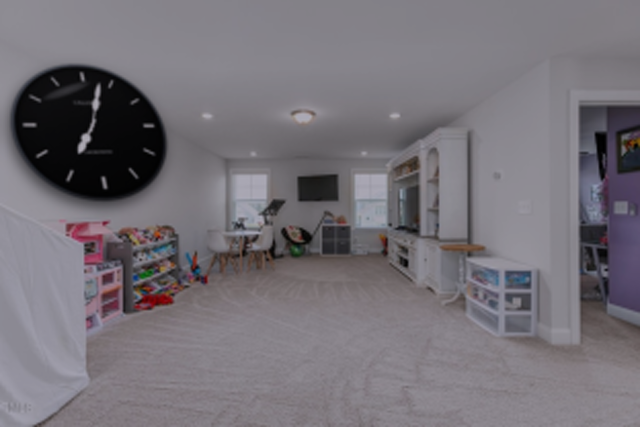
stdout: 7,03
